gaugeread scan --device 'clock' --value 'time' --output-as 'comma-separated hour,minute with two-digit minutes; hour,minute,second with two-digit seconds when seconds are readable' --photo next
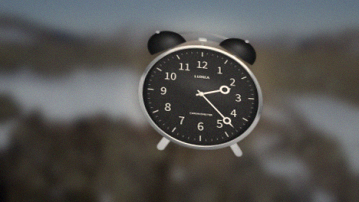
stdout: 2,23
